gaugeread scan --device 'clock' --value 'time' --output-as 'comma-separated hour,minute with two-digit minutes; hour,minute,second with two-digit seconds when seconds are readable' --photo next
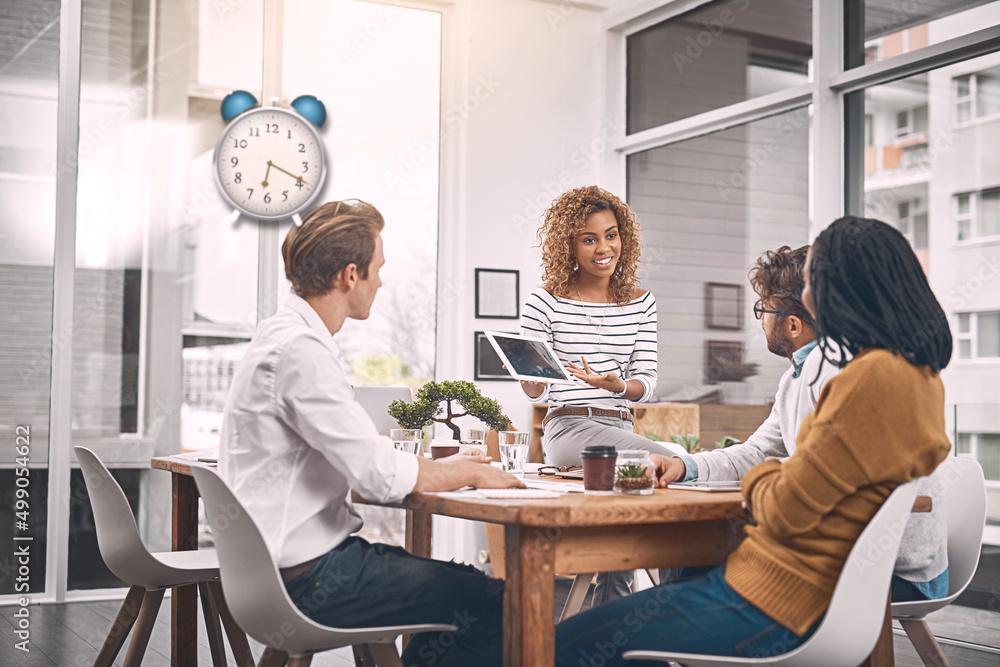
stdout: 6,19
